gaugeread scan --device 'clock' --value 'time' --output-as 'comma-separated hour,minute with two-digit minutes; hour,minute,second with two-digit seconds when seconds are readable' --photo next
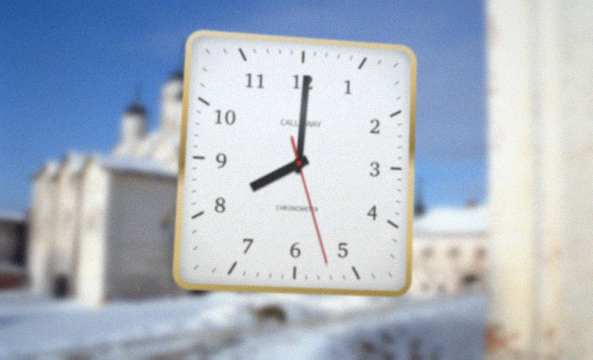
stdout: 8,00,27
